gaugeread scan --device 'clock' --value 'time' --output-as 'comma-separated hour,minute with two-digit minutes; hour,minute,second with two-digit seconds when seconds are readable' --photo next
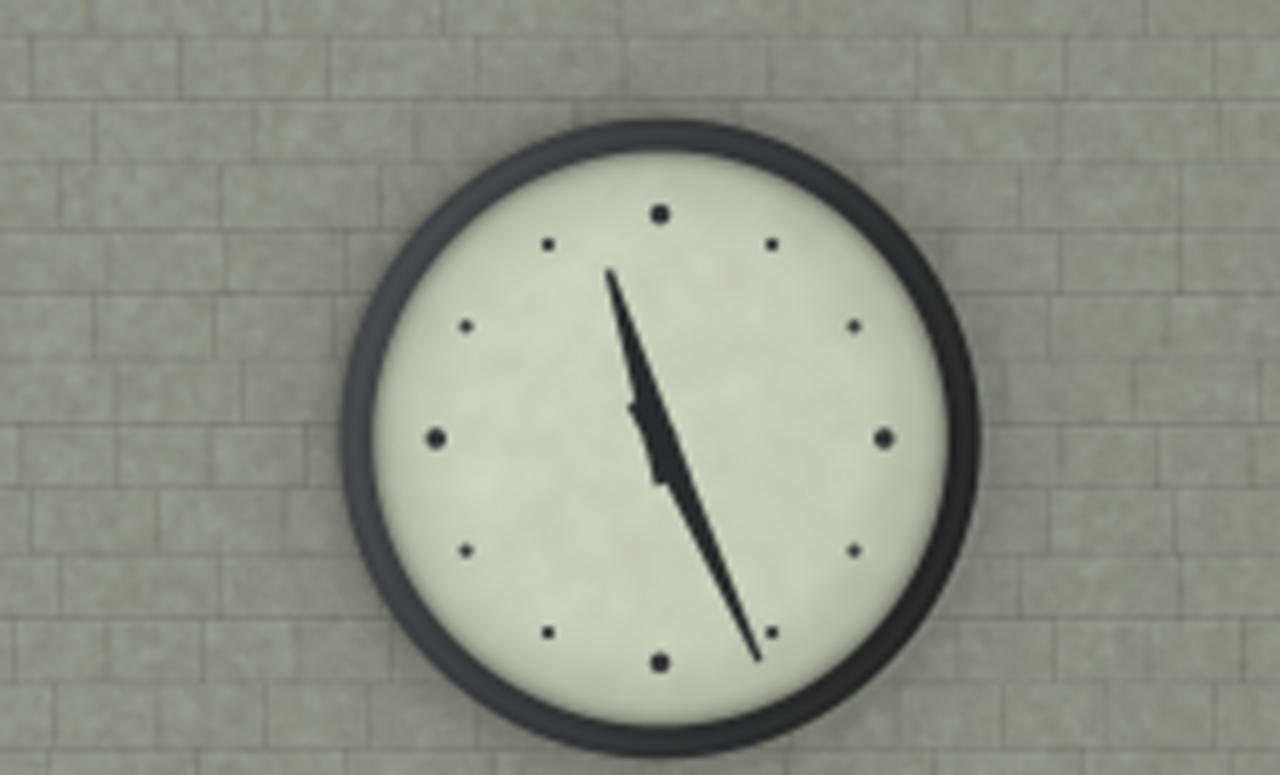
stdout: 11,26
